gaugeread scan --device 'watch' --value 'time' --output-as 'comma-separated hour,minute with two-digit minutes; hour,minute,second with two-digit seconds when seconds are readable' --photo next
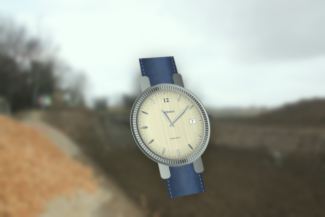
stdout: 11,09
